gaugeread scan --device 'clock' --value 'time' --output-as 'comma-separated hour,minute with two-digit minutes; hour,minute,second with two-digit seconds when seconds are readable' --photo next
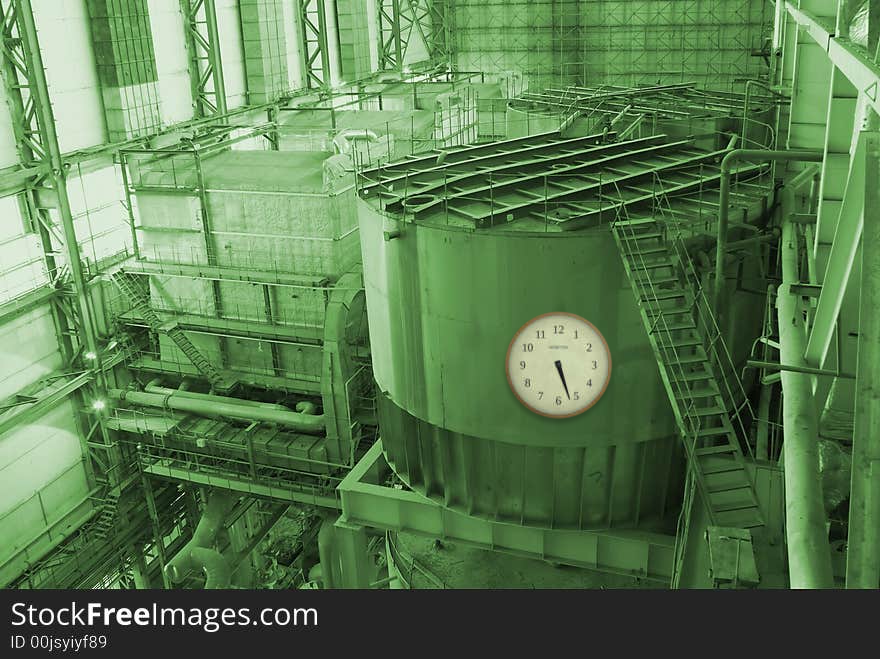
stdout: 5,27
